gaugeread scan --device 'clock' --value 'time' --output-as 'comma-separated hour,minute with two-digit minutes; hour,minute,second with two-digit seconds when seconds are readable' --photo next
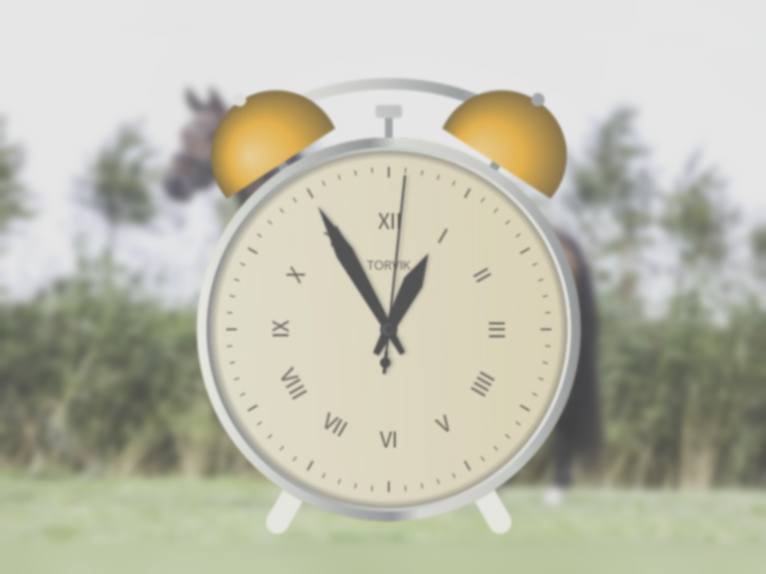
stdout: 12,55,01
